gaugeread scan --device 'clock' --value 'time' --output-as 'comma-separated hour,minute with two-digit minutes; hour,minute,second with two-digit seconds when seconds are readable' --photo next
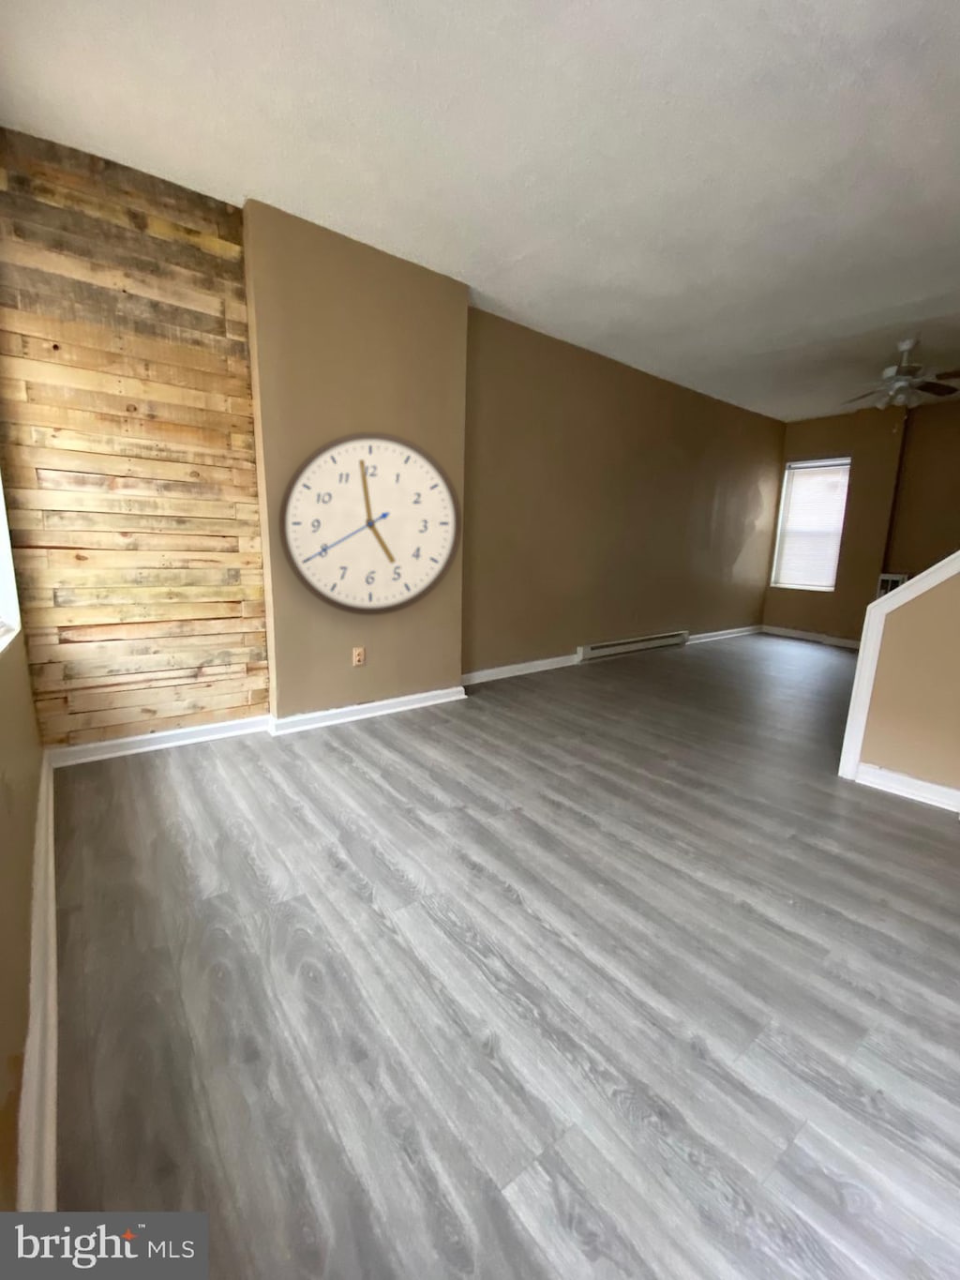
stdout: 4,58,40
